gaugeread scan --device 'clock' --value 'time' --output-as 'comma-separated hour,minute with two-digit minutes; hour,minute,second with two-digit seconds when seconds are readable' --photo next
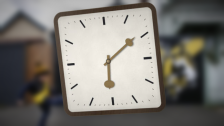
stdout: 6,09
